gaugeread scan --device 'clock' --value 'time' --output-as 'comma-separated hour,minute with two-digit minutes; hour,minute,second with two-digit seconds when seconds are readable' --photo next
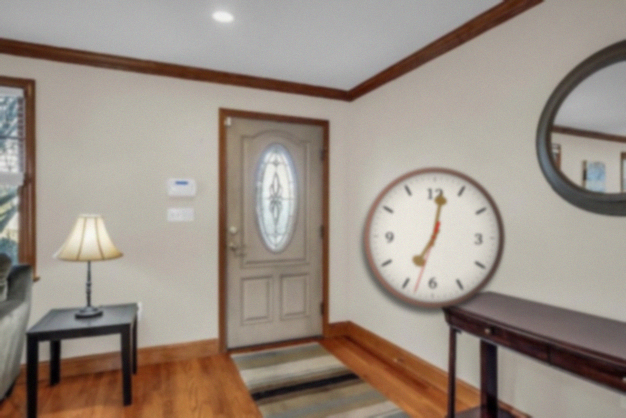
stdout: 7,01,33
